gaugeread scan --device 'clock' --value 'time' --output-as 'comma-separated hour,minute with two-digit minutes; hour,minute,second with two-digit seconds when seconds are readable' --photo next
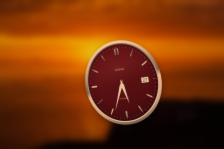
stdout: 5,34
